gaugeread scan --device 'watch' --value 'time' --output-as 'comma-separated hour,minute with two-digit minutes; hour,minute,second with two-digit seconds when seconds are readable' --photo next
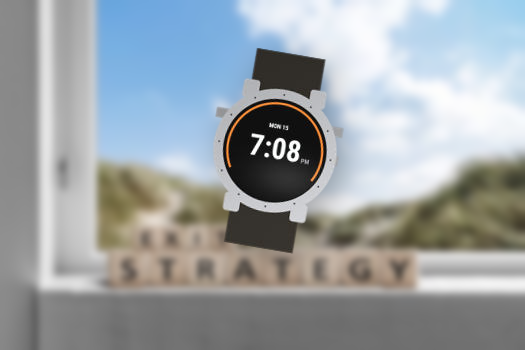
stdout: 7,08
